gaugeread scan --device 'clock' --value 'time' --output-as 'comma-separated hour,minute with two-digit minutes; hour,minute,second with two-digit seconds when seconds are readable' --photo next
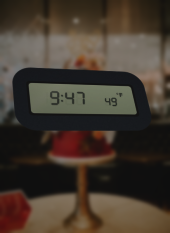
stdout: 9,47
